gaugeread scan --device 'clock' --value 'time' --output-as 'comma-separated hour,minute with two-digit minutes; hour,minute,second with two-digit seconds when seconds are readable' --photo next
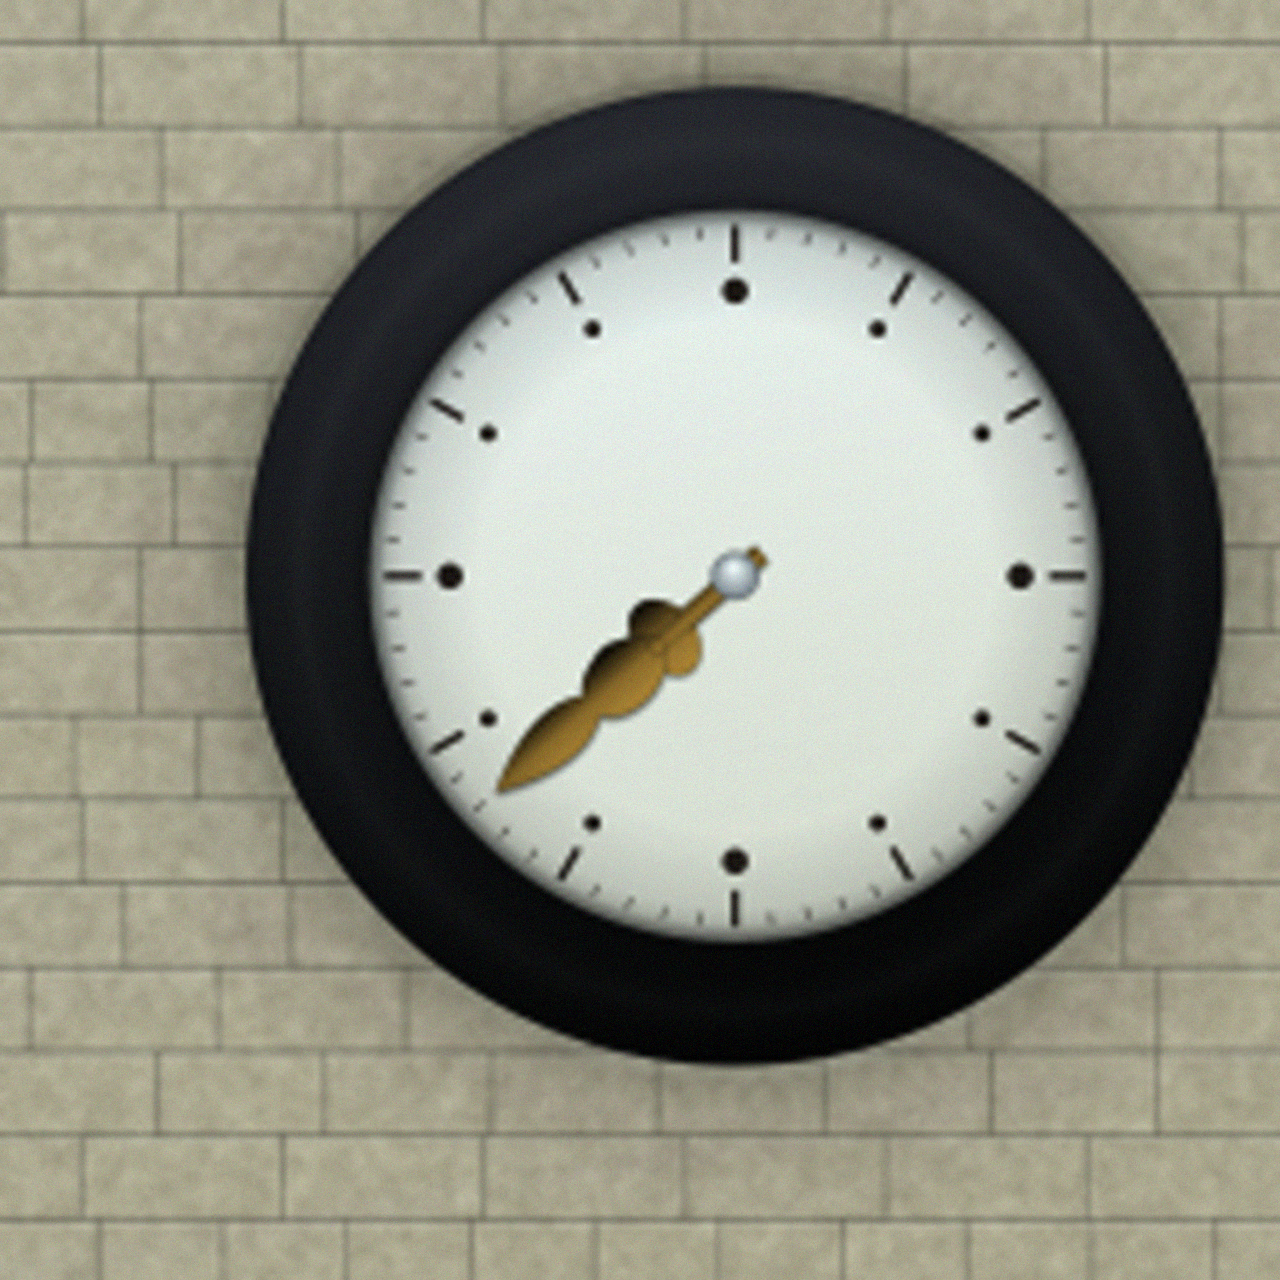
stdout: 7,38
